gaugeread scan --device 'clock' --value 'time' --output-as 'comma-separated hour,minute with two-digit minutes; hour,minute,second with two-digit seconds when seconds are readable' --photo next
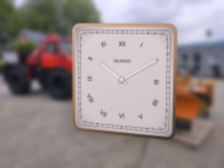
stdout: 10,10
